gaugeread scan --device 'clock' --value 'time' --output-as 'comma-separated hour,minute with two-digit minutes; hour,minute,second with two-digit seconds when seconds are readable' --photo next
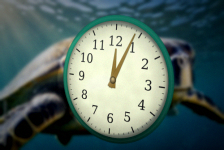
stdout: 12,04
